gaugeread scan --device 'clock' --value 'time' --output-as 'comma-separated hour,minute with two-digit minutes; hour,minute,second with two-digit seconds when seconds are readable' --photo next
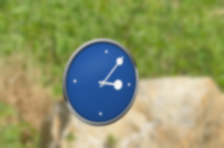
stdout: 3,06
